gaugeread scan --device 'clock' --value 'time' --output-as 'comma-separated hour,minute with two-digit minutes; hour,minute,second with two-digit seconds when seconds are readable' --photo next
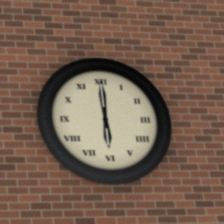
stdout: 6,00
